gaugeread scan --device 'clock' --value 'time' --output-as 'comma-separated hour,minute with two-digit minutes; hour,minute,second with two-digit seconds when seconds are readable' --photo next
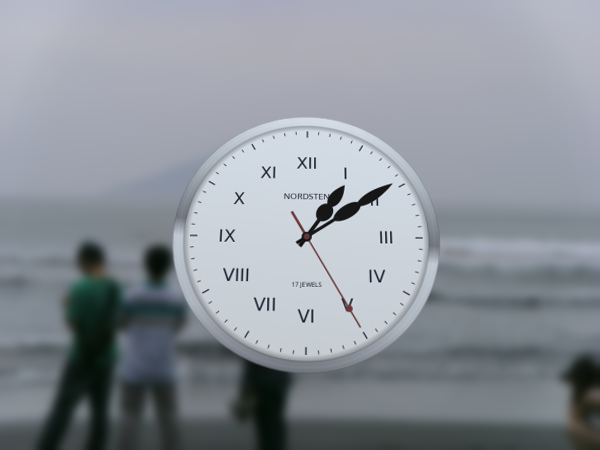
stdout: 1,09,25
